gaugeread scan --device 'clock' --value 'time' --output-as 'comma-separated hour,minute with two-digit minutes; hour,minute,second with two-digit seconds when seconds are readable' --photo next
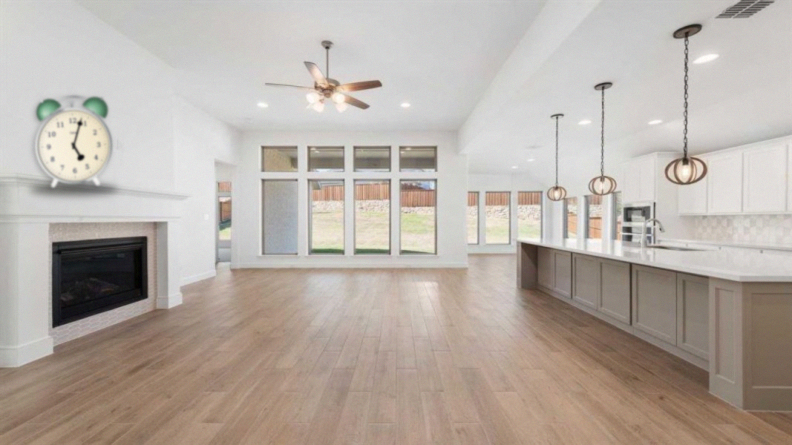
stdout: 5,03
